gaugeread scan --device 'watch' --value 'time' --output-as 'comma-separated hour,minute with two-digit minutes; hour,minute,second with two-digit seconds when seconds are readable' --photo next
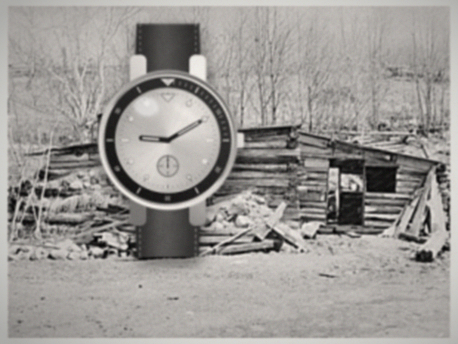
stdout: 9,10
